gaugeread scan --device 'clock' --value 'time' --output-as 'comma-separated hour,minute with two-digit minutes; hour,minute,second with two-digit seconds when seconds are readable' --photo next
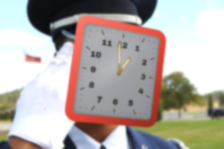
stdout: 12,59
